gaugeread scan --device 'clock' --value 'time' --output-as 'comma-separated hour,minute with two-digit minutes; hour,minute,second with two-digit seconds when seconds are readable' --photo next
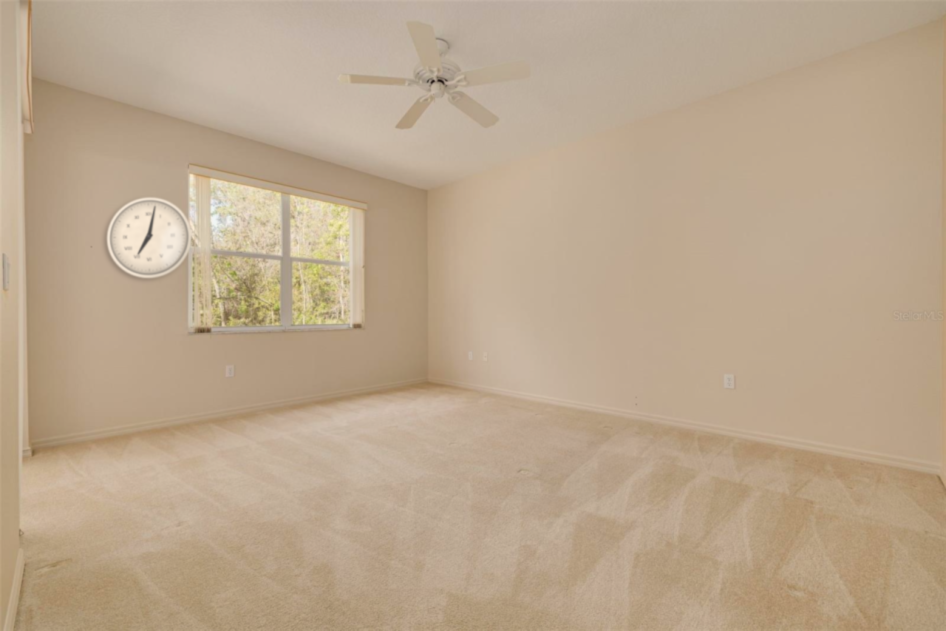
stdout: 7,02
